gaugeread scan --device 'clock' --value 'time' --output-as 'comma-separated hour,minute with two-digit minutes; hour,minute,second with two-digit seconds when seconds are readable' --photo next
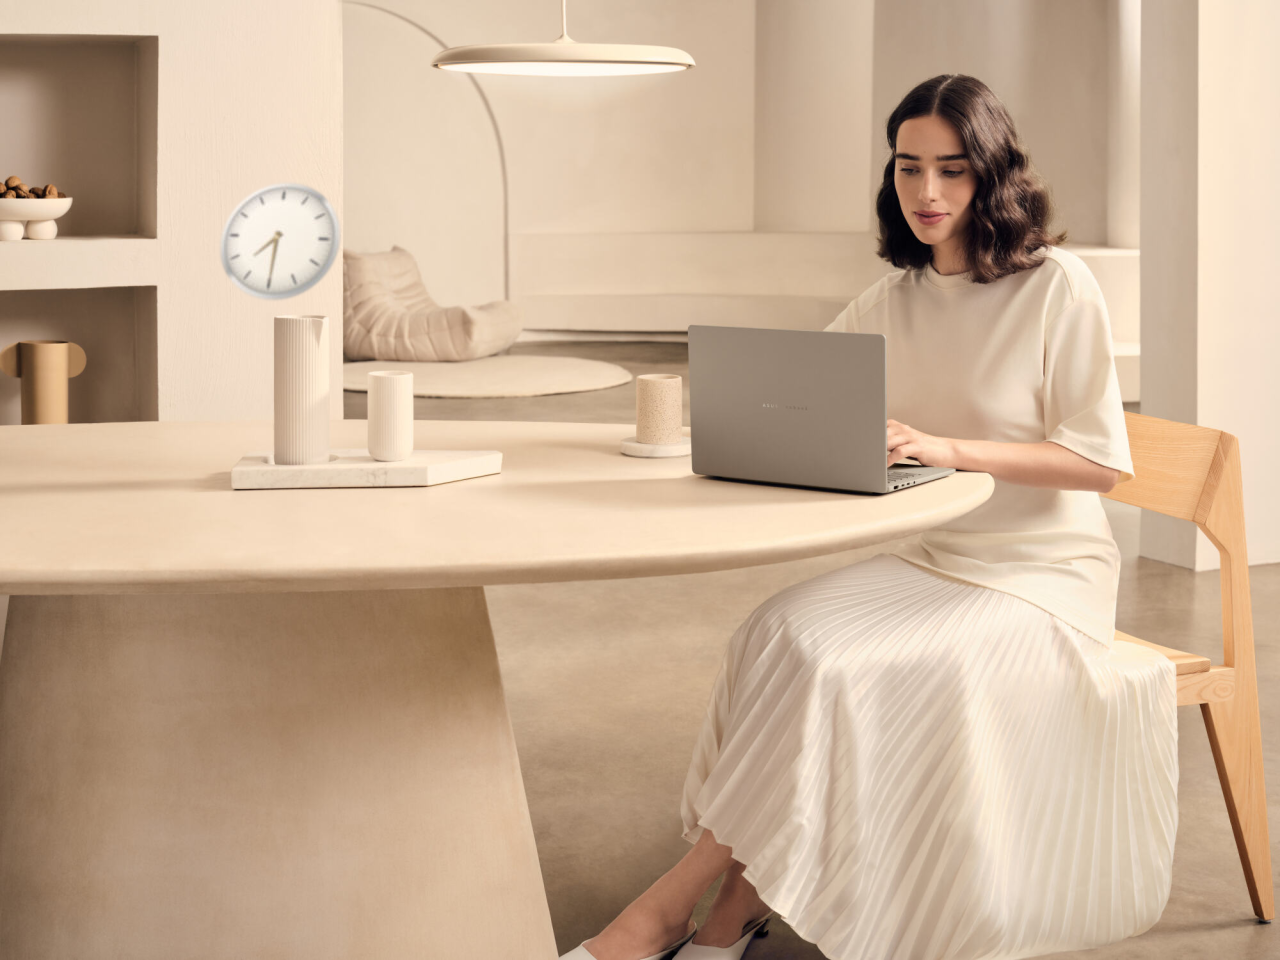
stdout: 7,30
